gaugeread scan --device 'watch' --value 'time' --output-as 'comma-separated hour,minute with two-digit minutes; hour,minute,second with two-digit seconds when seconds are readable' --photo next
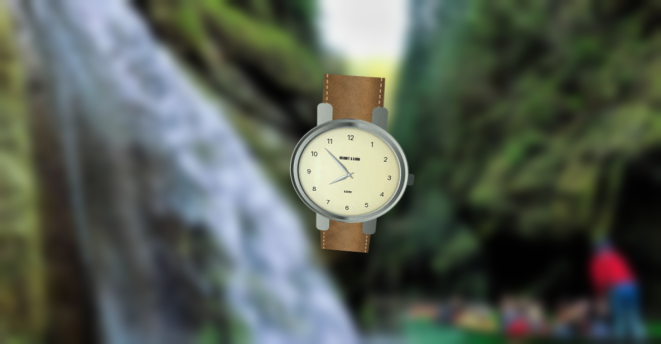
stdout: 7,53
